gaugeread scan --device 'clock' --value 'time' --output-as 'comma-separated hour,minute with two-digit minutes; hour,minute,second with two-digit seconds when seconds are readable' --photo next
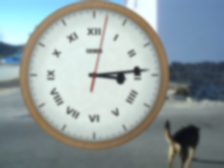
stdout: 3,14,02
